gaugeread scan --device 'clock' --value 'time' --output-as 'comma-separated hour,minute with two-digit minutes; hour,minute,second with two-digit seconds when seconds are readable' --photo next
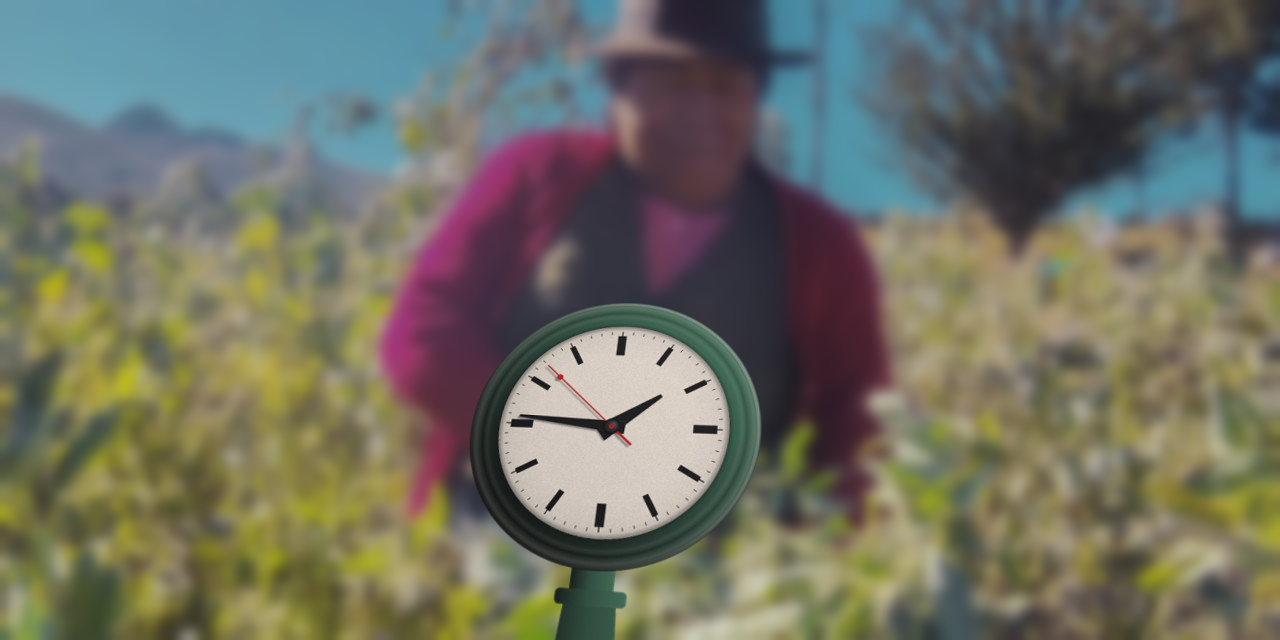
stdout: 1,45,52
